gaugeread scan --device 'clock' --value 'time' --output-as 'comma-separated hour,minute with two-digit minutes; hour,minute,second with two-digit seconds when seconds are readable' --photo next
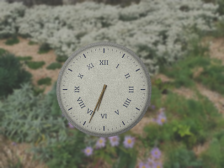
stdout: 6,34
